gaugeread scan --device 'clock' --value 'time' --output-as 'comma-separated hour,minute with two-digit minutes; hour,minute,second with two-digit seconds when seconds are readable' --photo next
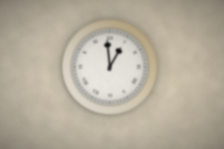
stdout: 12,59
